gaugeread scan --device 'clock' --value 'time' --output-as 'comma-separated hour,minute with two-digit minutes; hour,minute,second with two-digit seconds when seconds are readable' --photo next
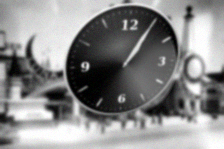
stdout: 1,05
